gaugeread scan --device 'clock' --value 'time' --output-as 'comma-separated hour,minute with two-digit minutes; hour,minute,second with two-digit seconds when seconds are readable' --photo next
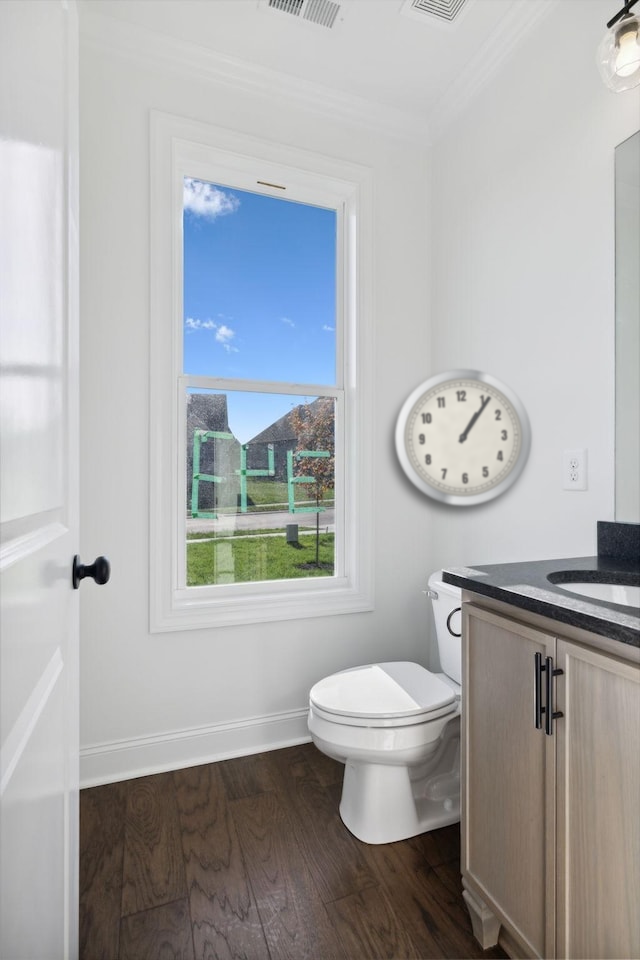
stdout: 1,06
